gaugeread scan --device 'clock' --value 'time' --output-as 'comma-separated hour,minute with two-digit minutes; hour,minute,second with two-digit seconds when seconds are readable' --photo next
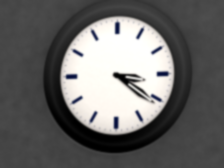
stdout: 3,21
